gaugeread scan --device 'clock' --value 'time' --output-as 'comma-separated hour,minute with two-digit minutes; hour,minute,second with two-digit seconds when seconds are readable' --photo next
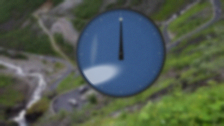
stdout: 12,00
